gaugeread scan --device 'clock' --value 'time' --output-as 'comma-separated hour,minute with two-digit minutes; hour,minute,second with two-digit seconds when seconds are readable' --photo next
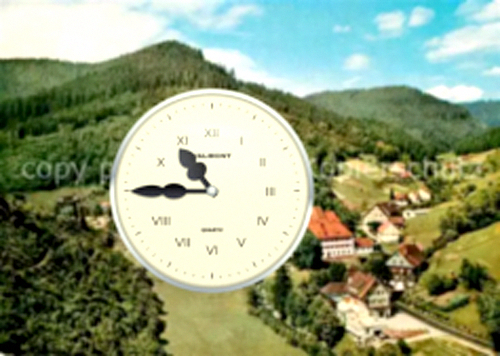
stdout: 10,45
